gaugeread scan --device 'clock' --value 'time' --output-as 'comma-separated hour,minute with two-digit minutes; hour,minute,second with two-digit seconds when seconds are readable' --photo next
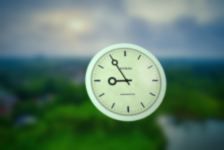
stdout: 8,55
